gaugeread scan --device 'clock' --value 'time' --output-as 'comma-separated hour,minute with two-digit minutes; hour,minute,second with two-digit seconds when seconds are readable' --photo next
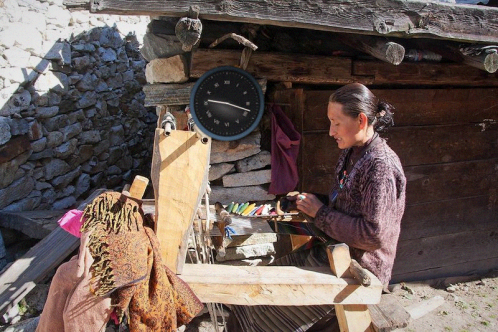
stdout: 9,18
